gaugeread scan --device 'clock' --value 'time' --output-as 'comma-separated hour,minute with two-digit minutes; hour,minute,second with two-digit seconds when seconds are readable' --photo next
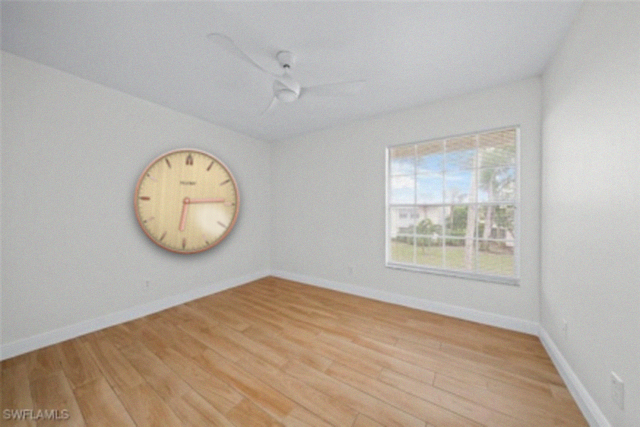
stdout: 6,14
